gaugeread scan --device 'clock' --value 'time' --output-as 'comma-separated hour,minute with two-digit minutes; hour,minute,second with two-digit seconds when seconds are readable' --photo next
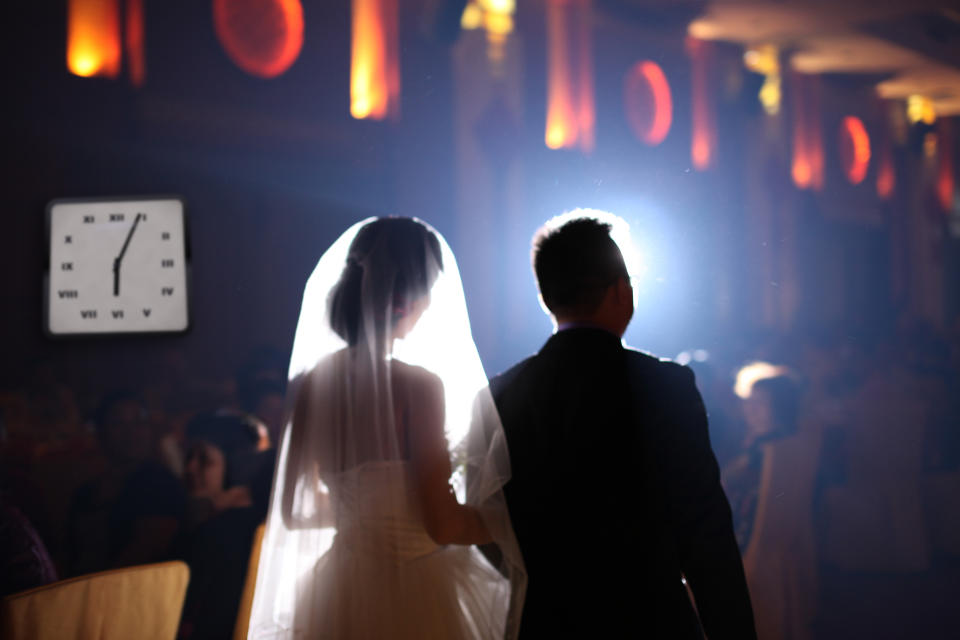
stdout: 6,04
